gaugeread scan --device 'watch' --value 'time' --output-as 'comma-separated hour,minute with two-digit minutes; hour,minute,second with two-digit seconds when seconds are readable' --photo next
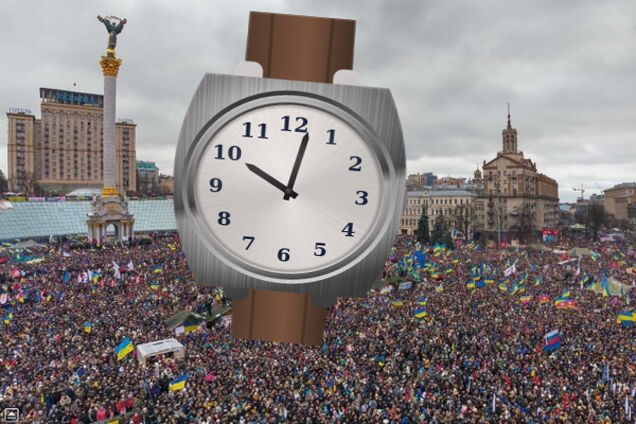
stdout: 10,02
